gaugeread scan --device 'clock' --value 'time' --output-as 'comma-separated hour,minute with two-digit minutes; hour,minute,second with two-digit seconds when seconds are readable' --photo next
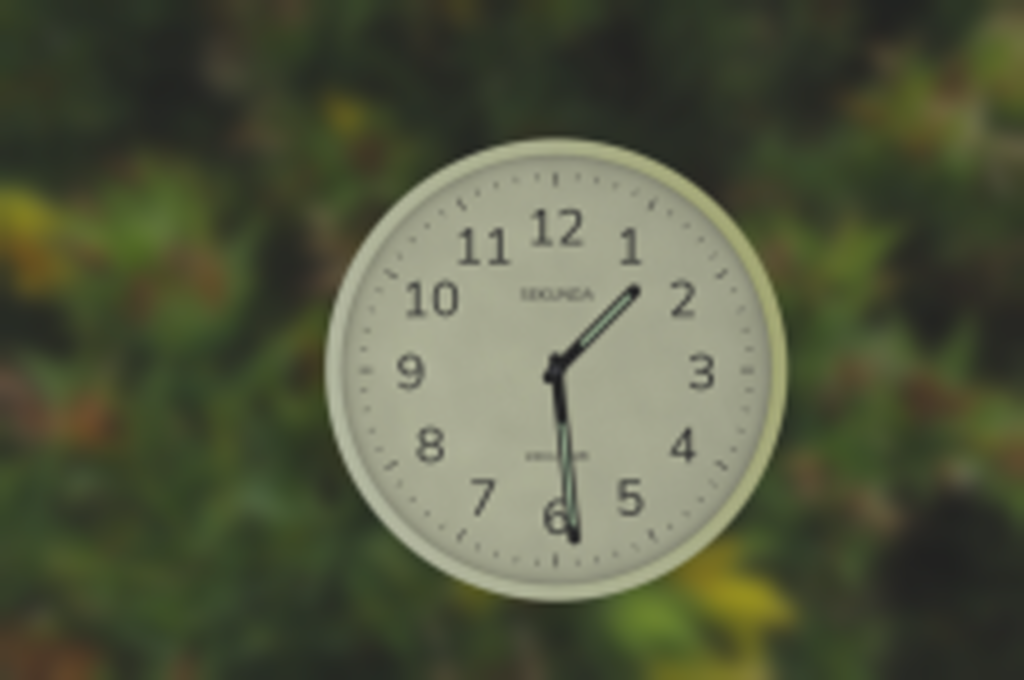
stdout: 1,29
